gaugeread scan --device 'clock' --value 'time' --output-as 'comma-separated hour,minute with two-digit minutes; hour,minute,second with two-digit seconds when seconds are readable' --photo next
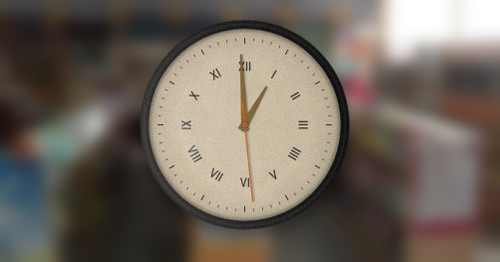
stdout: 12,59,29
